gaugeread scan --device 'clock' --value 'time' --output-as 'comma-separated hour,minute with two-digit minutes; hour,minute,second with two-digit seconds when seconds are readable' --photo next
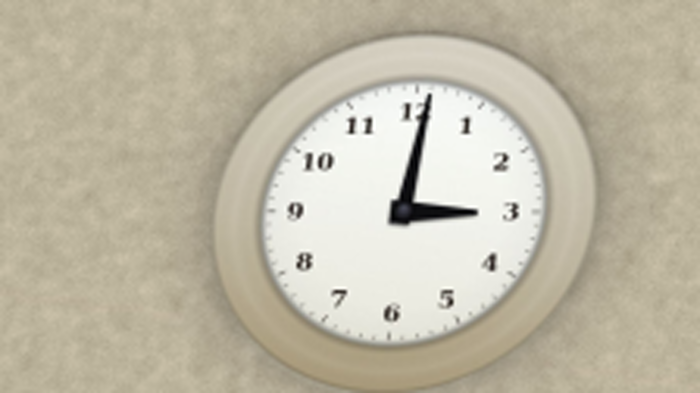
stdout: 3,01
